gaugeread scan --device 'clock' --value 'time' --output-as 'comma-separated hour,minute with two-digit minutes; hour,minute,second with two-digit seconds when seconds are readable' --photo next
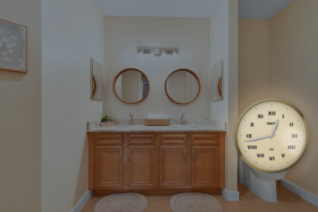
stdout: 12,43
